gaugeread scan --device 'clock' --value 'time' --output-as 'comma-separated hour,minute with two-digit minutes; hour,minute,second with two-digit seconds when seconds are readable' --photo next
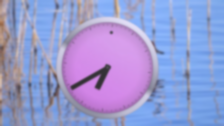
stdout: 6,39
